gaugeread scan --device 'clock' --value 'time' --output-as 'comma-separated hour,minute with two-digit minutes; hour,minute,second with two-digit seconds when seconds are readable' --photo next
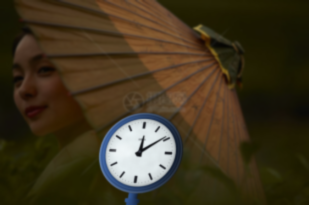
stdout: 12,09
